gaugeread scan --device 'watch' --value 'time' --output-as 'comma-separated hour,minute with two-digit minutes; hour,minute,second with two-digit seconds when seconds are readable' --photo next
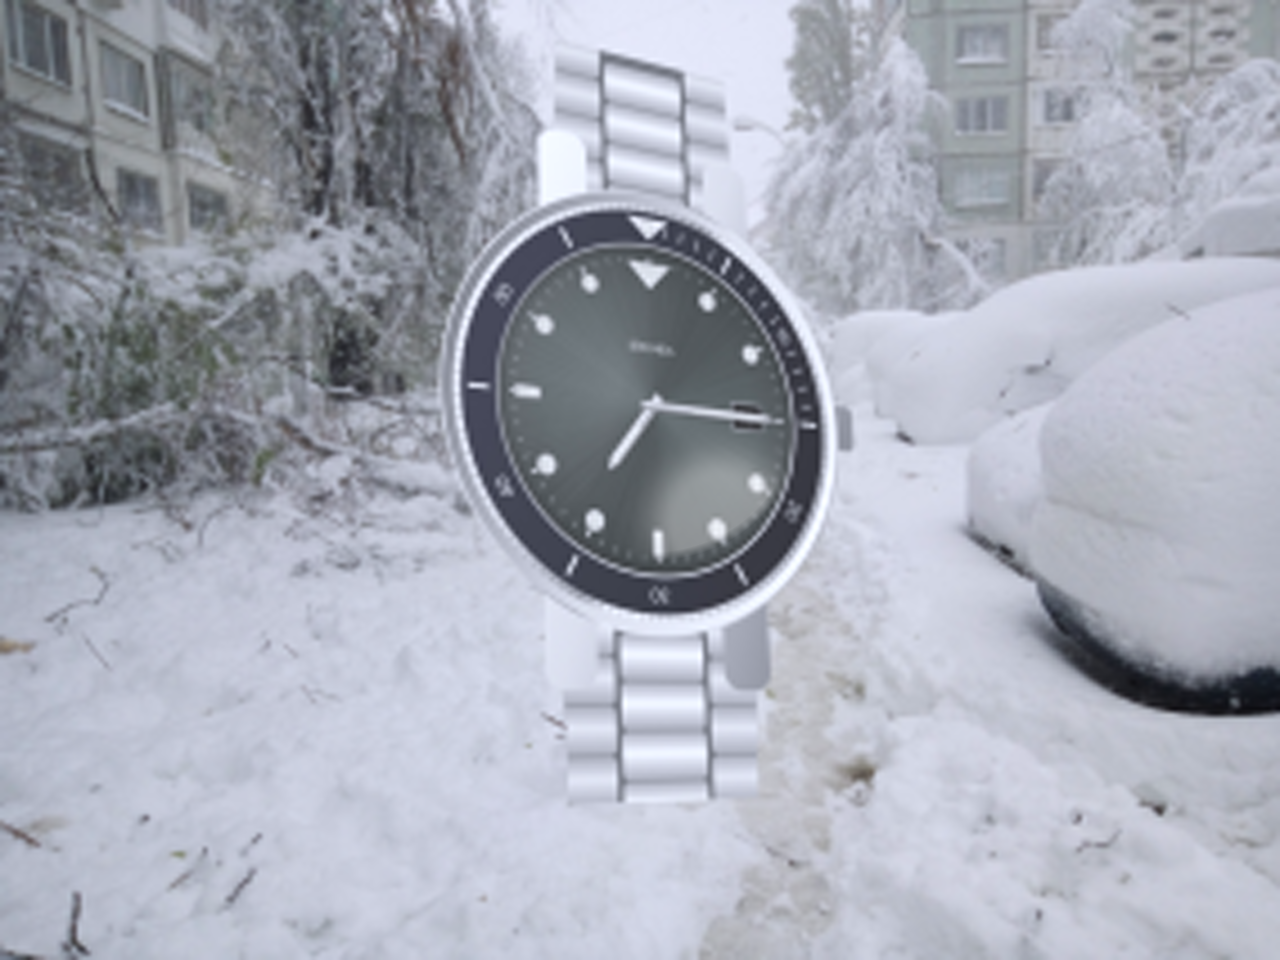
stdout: 7,15
